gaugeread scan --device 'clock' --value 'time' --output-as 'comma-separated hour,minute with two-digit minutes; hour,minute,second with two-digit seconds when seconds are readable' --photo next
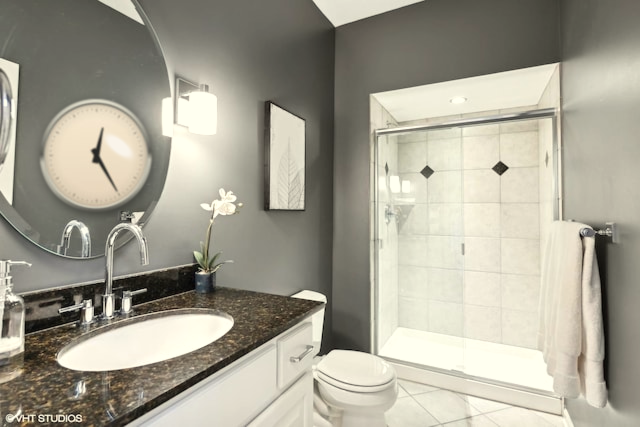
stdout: 12,25
